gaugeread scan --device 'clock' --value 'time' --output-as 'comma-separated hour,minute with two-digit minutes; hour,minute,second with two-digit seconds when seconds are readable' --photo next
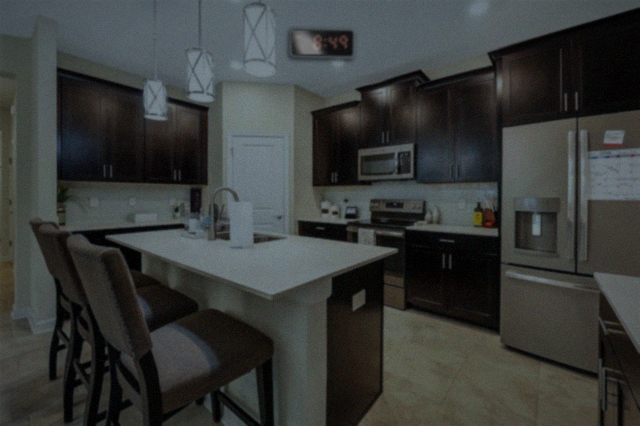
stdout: 8,49
